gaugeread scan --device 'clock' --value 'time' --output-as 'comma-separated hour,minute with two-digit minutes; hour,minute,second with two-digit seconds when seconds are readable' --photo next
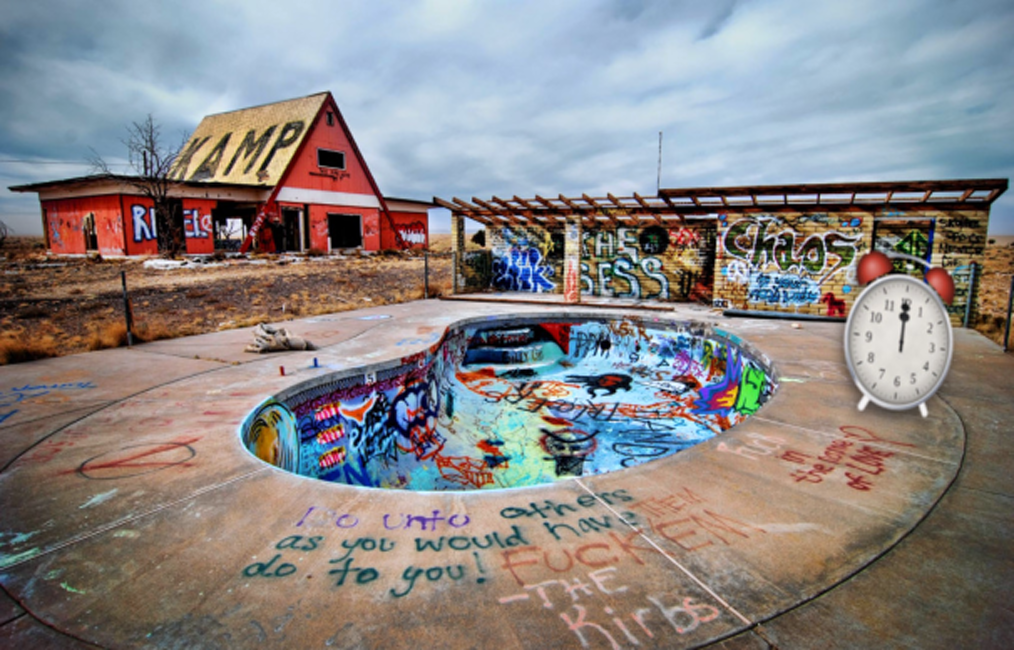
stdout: 12,00
